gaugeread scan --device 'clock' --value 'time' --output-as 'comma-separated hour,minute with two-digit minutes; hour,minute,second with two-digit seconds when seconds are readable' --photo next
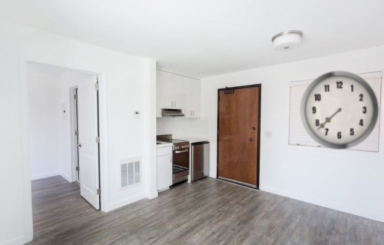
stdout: 7,38
